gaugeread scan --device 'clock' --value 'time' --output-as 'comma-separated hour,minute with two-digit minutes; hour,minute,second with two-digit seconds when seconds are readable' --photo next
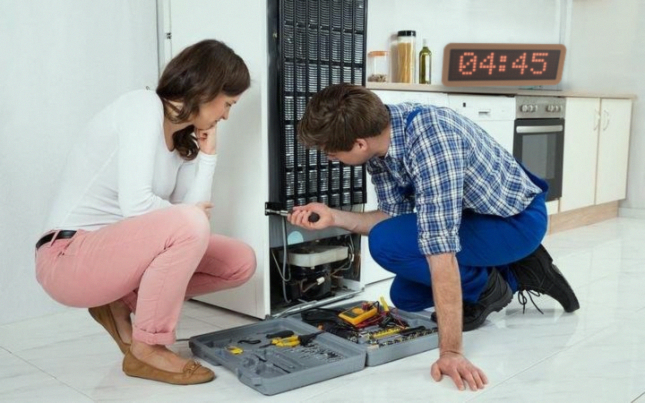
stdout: 4,45
